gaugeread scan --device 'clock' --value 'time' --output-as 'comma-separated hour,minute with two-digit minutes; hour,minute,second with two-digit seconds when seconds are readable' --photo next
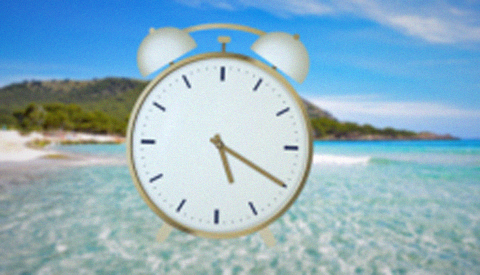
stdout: 5,20
